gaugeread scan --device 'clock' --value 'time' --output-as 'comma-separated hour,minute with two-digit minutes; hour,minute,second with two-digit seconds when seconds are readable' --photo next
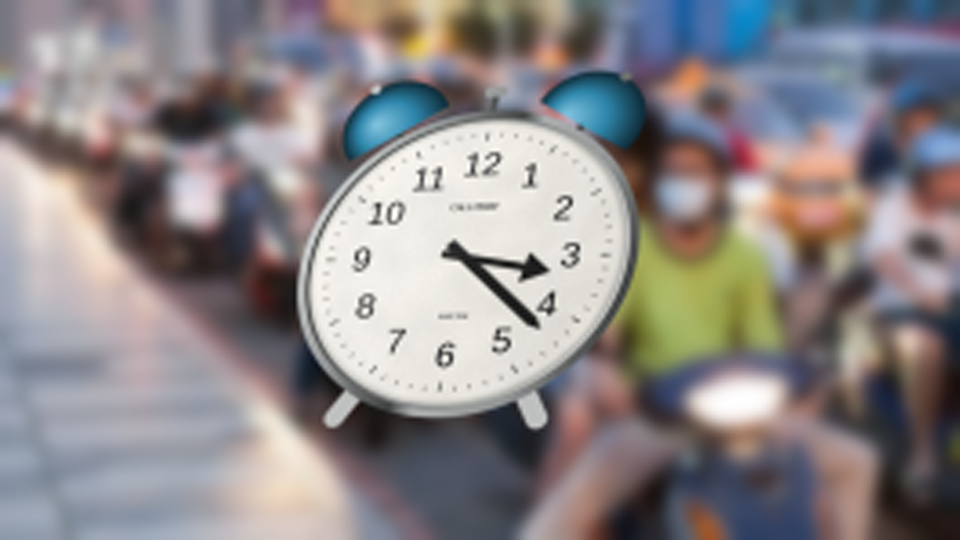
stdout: 3,22
